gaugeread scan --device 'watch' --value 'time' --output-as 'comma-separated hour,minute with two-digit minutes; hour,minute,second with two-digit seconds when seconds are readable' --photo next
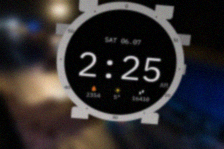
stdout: 2,25
